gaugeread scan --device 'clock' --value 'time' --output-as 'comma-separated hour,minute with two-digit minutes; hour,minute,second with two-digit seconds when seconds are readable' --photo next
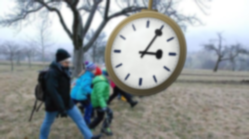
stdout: 3,05
